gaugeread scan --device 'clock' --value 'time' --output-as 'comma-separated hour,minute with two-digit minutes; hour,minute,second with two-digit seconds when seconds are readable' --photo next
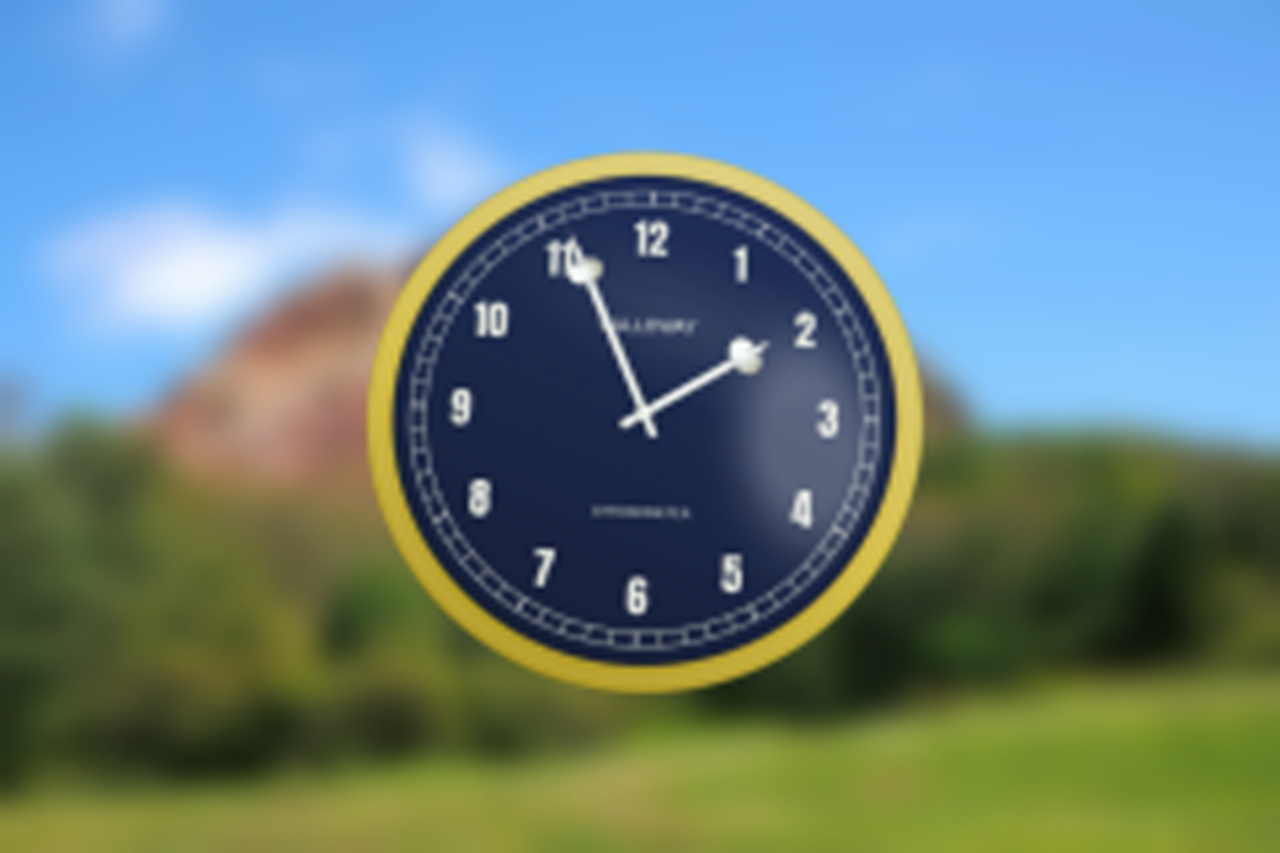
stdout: 1,56
